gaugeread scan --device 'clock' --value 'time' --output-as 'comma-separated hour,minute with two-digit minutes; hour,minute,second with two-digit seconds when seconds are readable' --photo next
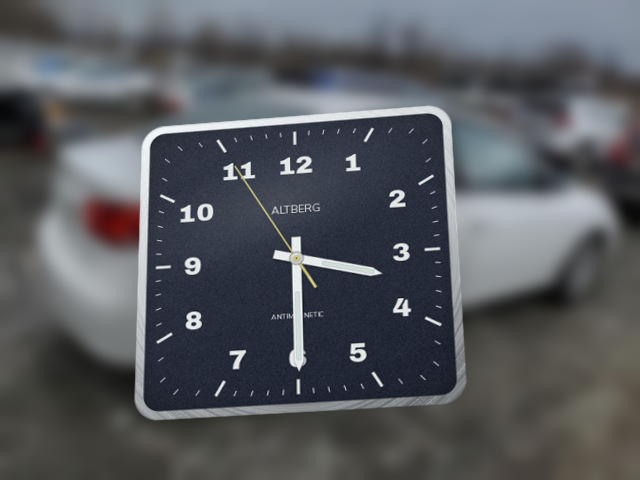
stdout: 3,29,55
